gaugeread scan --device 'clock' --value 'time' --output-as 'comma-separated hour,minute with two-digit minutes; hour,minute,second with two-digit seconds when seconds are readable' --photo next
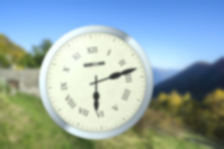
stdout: 6,13
